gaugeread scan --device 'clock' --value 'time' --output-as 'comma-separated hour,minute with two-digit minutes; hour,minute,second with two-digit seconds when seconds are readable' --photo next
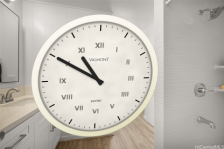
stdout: 10,50
